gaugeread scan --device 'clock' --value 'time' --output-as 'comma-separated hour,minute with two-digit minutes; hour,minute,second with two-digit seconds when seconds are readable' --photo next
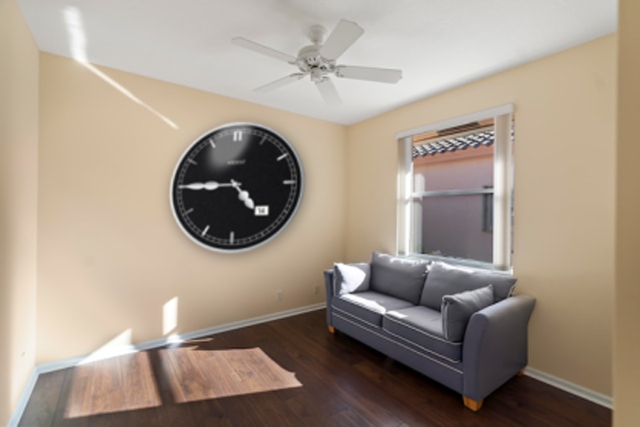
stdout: 4,45
